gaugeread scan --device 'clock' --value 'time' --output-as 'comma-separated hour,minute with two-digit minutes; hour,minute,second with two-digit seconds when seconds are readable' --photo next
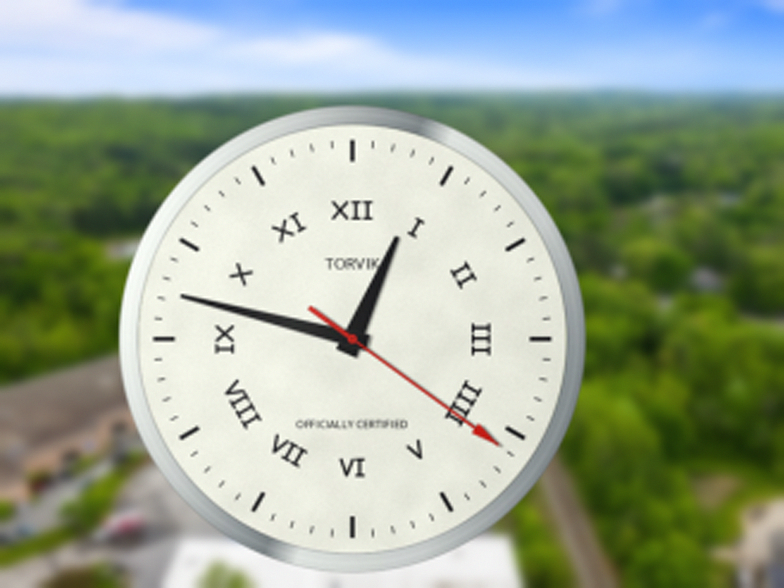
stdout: 12,47,21
